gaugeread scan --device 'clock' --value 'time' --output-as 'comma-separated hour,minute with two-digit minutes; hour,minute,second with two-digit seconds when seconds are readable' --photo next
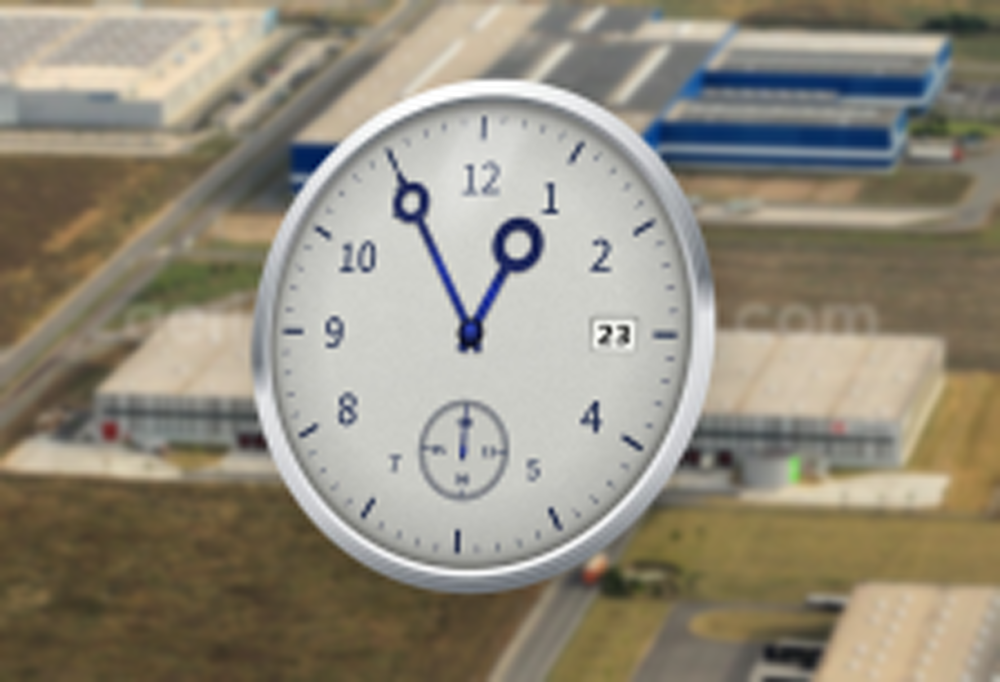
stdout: 12,55
